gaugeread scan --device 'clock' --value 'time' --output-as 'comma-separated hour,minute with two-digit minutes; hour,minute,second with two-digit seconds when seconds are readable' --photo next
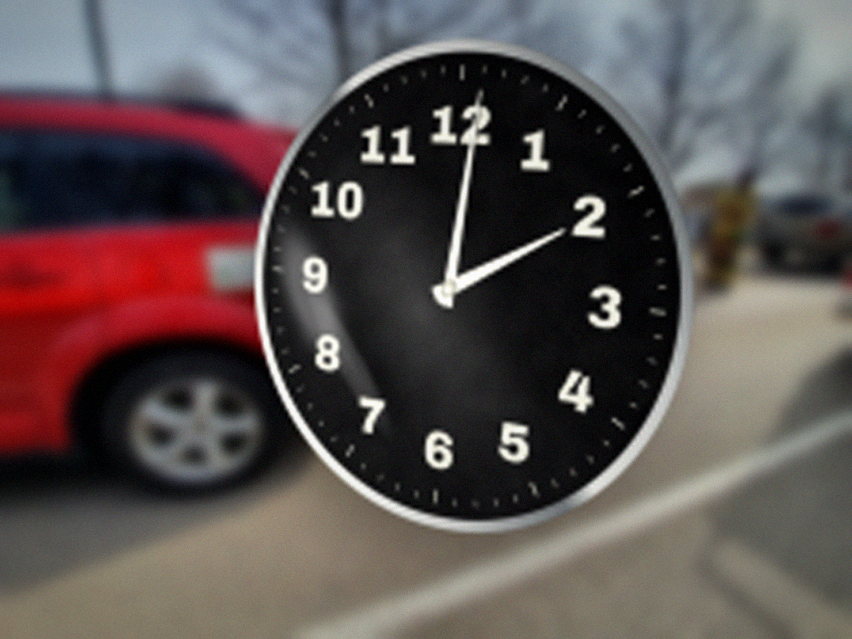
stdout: 2,01
